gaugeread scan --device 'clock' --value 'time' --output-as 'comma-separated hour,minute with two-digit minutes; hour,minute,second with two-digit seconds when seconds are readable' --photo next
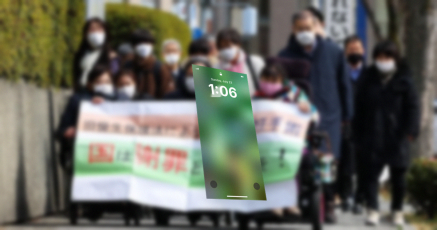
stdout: 1,06
